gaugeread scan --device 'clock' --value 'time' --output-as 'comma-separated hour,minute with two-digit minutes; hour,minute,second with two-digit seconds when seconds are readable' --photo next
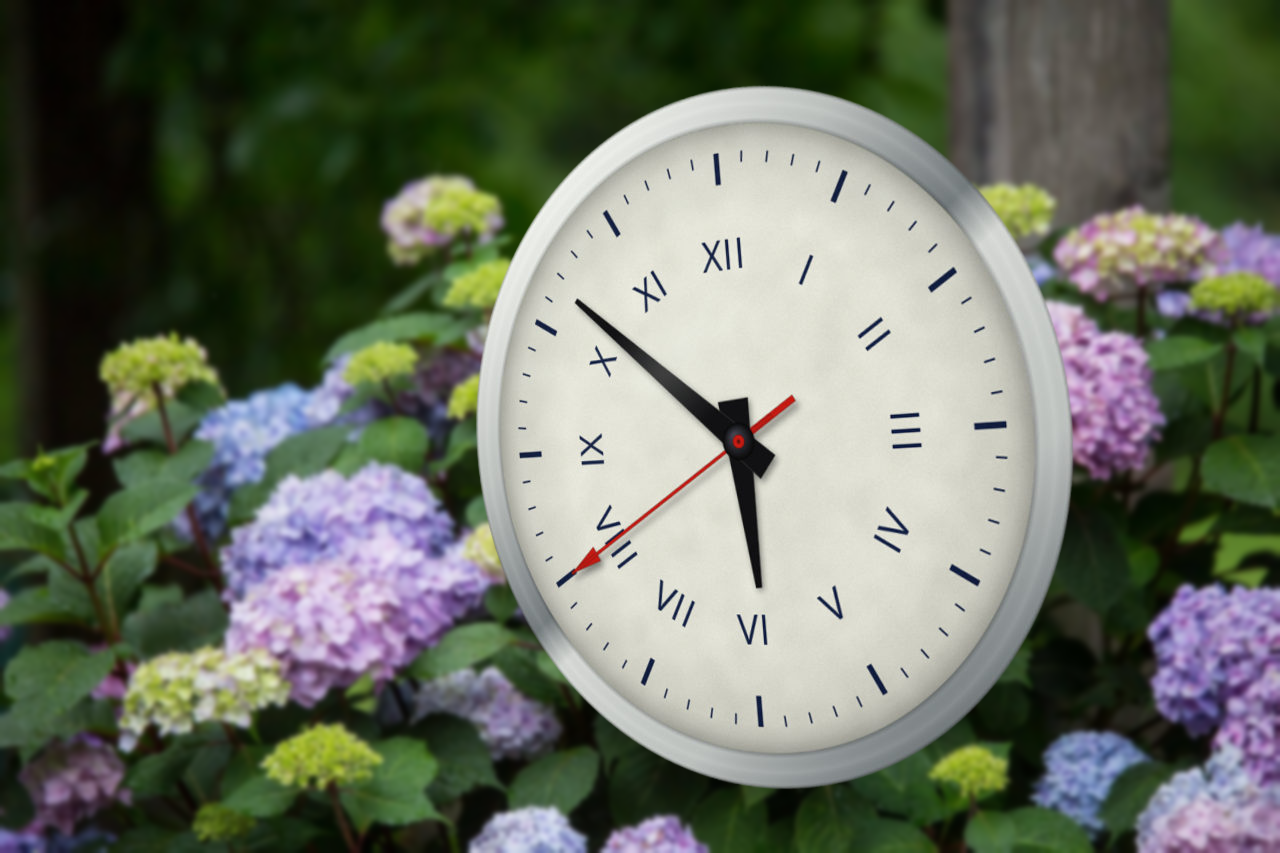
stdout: 5,51,40
